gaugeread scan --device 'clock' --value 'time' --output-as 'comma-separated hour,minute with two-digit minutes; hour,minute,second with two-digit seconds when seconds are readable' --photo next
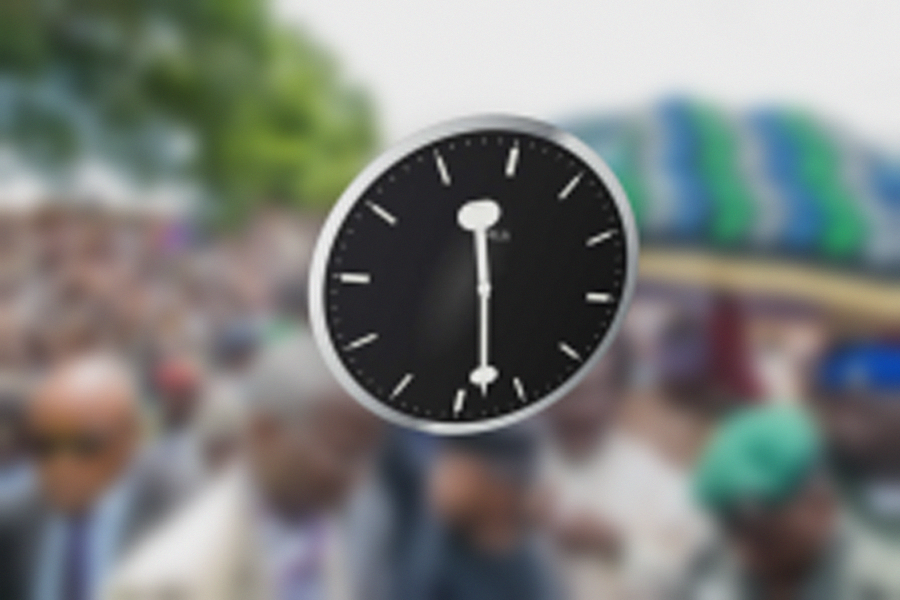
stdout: 11,28
